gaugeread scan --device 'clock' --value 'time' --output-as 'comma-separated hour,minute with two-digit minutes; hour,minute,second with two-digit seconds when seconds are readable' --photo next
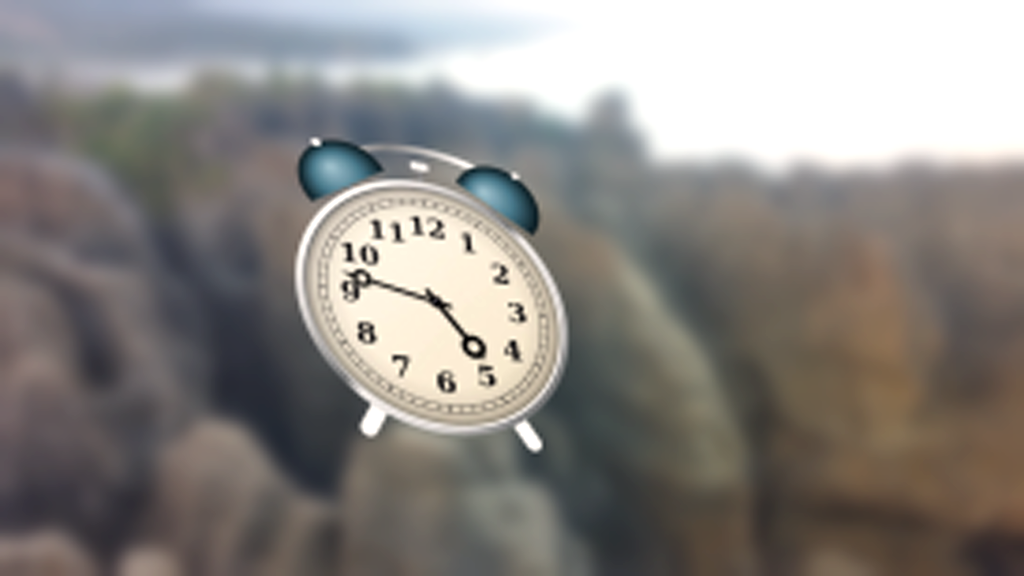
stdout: 4,47
